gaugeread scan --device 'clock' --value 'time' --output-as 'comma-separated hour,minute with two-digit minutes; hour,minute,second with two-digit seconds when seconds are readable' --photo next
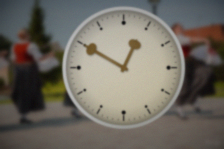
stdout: 12,50
